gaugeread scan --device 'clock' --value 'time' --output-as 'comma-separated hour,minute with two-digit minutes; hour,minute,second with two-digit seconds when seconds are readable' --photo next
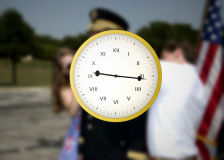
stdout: 9,16
